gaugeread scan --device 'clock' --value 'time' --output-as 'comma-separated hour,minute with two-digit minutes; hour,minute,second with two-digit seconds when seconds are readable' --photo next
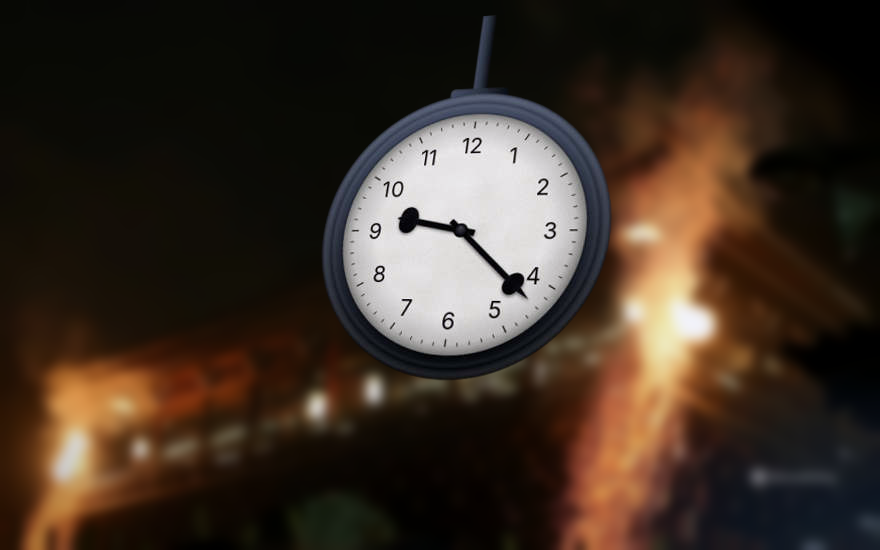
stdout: 9,22
